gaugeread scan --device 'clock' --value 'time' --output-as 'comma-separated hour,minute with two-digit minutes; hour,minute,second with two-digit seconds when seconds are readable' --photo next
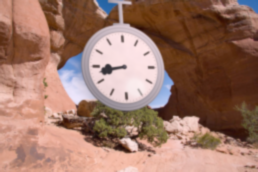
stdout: 8,43
